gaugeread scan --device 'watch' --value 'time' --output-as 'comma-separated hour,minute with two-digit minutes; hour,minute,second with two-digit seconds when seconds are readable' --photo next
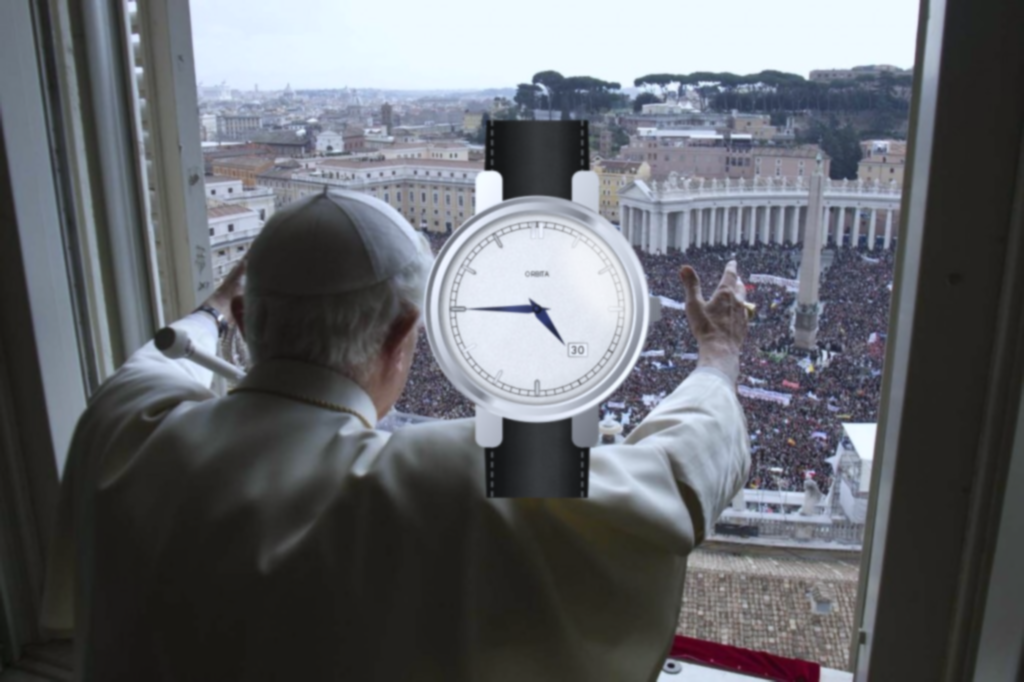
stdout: 4,45
